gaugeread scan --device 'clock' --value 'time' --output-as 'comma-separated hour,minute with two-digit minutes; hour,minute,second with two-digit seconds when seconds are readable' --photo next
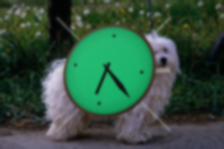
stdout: 6,22
